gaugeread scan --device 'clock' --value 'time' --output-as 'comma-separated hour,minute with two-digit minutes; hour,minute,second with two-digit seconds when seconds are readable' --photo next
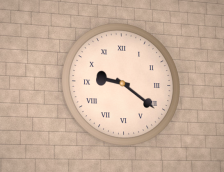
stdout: 9,21
